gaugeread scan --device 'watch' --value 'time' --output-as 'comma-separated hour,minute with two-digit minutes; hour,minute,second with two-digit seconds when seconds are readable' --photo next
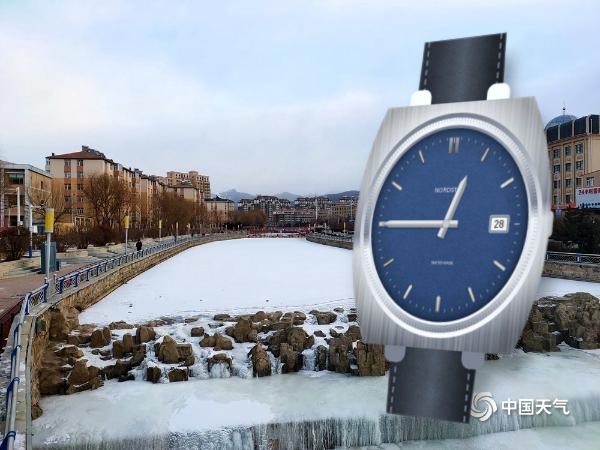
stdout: 12,45
